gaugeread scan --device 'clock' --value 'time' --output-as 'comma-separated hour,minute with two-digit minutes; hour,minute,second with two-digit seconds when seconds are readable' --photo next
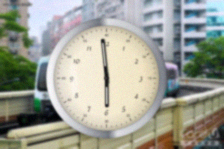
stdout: 5,59
